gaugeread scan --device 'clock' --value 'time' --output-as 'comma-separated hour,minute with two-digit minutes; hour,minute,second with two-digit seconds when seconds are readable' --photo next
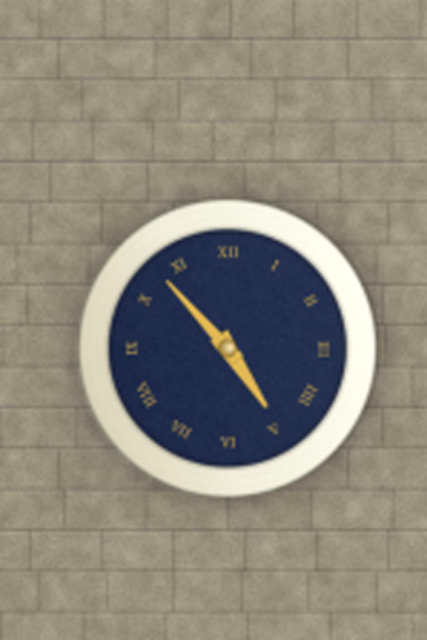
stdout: 4,53
